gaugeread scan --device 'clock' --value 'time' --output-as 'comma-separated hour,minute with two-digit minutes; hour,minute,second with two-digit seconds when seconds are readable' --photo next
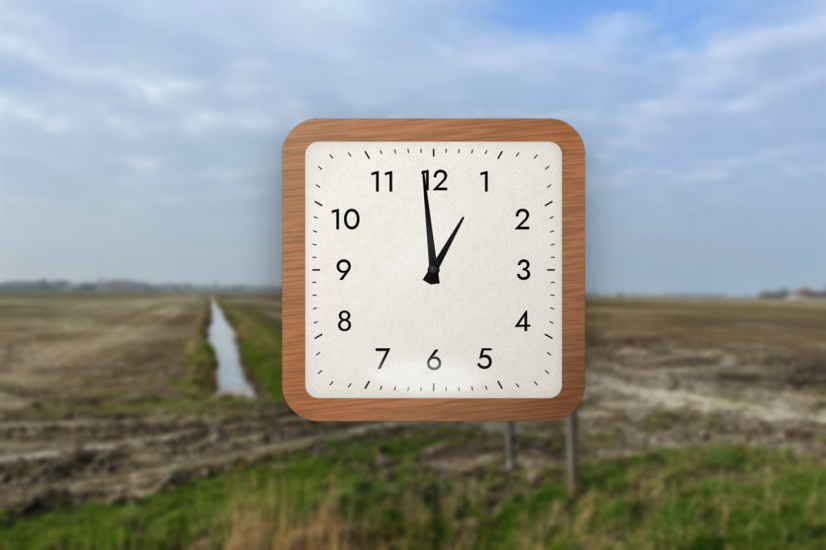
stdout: 12,59
